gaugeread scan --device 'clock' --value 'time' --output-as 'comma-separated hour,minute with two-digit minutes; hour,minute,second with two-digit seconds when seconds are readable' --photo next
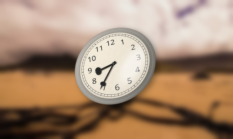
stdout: 8,36
